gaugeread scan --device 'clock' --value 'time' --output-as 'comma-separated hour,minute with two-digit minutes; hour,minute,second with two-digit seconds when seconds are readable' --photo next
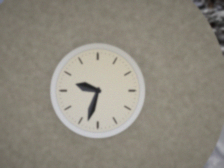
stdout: 9,33
